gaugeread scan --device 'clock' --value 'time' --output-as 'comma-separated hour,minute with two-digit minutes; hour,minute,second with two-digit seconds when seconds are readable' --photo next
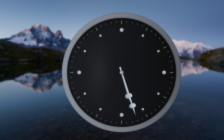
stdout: 5,27
